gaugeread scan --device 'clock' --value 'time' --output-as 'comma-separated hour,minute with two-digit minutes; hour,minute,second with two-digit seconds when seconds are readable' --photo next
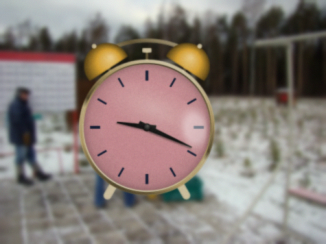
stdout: 9,19
